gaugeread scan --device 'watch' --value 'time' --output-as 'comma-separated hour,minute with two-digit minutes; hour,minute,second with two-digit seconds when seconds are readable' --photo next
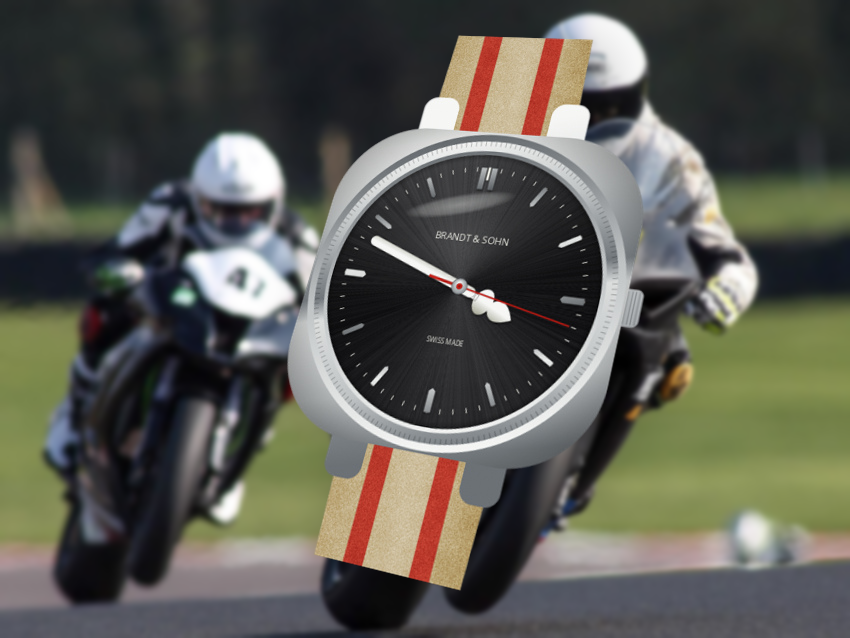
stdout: 3,48,17
